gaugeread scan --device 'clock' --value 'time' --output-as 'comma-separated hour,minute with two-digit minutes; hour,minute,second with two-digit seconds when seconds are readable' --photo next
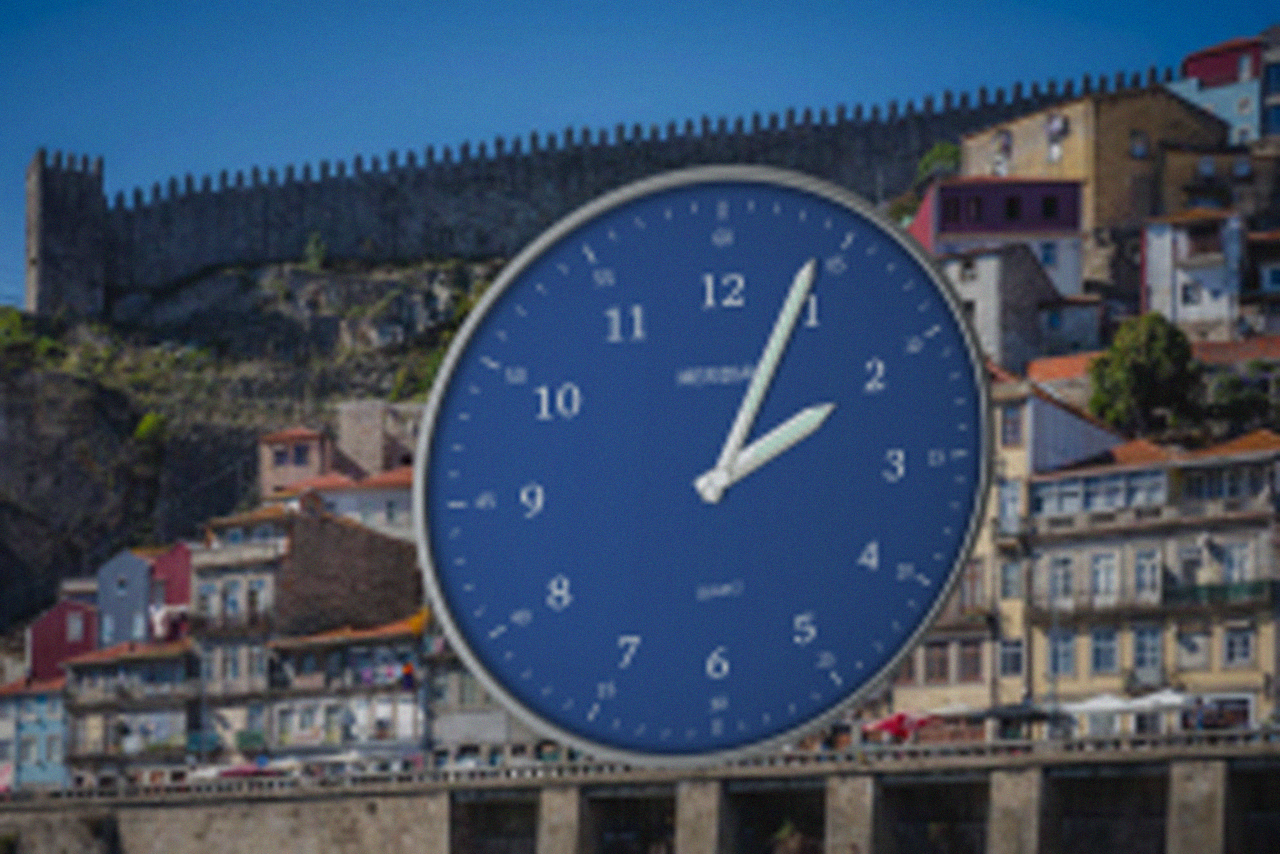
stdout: 2,04
